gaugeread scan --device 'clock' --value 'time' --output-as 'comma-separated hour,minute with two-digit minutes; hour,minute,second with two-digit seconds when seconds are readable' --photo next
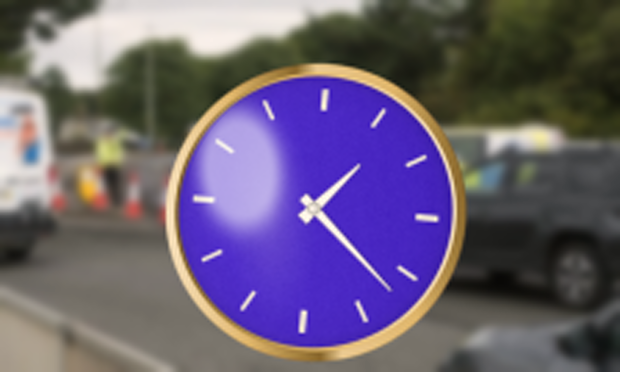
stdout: 1,22
